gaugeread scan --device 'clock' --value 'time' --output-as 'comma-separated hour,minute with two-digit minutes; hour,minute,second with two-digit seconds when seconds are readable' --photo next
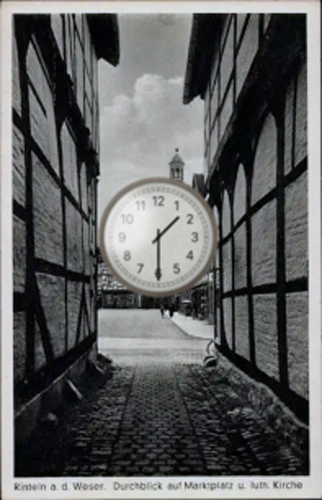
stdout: 1,30
